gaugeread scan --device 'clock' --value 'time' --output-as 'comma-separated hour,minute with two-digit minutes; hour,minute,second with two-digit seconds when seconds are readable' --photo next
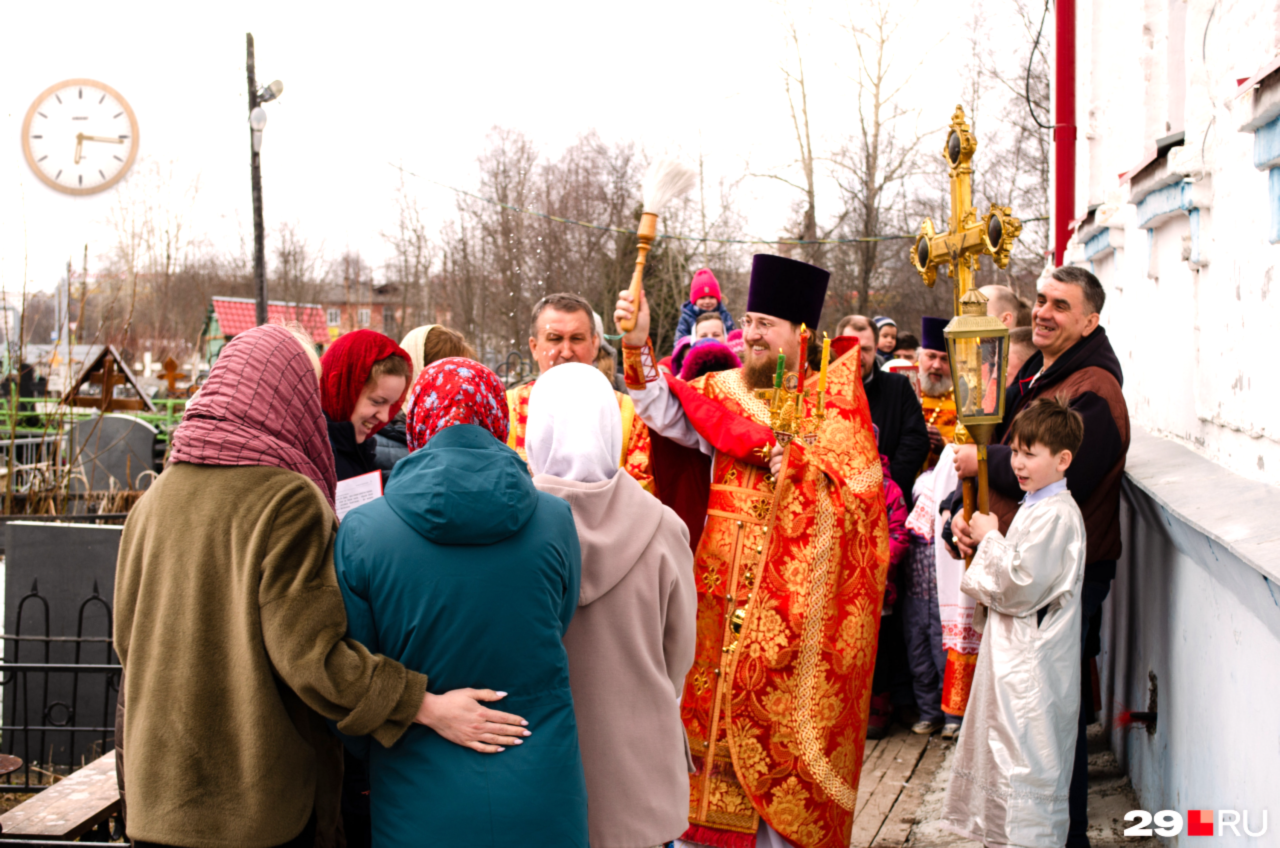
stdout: 6,16
